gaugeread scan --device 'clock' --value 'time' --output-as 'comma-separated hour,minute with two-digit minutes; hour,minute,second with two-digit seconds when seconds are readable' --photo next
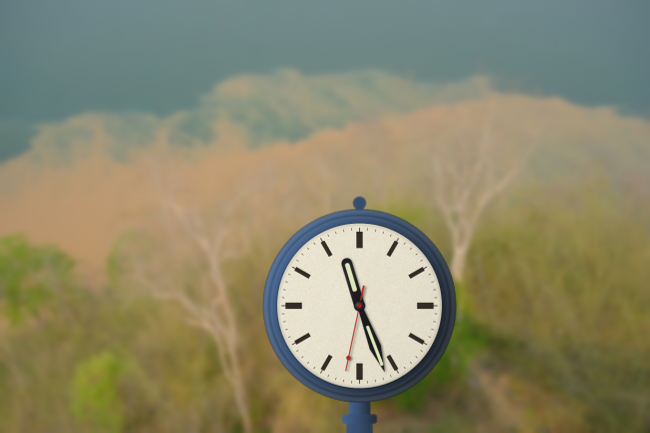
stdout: 11,26,32
